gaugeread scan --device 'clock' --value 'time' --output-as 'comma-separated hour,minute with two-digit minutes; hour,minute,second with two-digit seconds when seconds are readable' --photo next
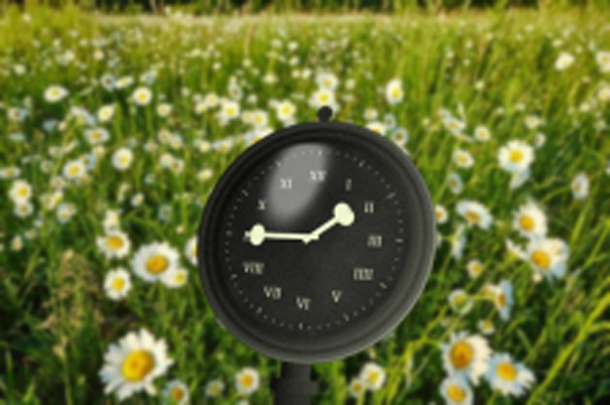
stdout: 1,45
